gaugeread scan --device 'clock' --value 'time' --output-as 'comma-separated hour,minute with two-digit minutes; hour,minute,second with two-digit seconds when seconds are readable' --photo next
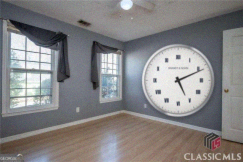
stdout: 5,11
